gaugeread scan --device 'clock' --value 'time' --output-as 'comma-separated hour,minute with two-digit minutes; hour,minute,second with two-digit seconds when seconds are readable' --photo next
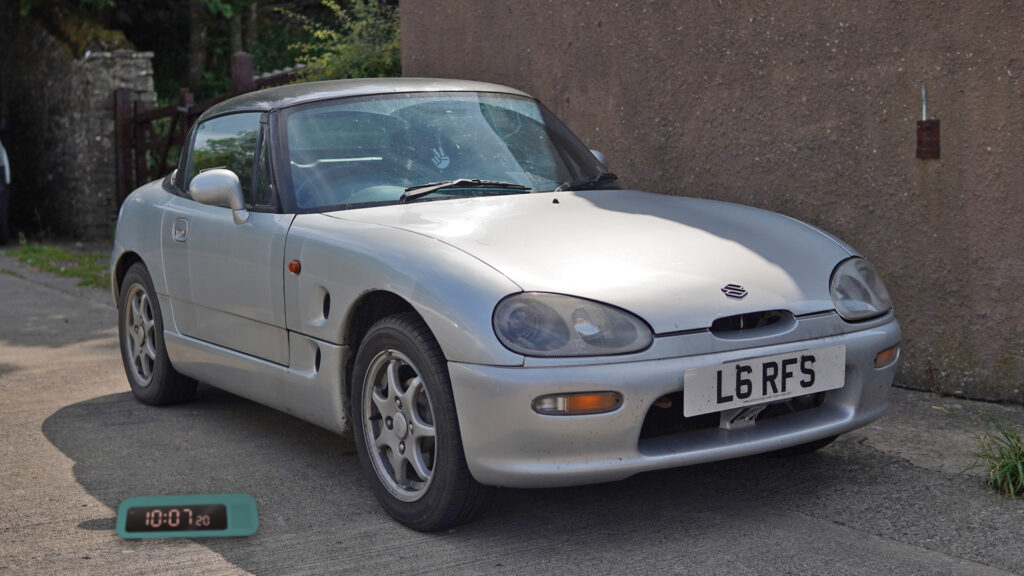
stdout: 10,07
